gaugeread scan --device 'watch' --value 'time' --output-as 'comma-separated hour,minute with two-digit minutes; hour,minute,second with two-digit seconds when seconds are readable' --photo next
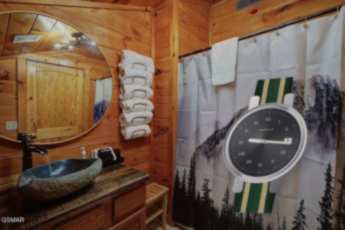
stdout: 9,16
